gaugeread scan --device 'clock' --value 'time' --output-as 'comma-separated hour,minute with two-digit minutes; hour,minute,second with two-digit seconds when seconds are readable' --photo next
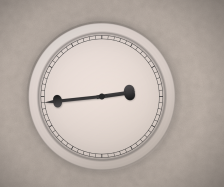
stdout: 2,44
